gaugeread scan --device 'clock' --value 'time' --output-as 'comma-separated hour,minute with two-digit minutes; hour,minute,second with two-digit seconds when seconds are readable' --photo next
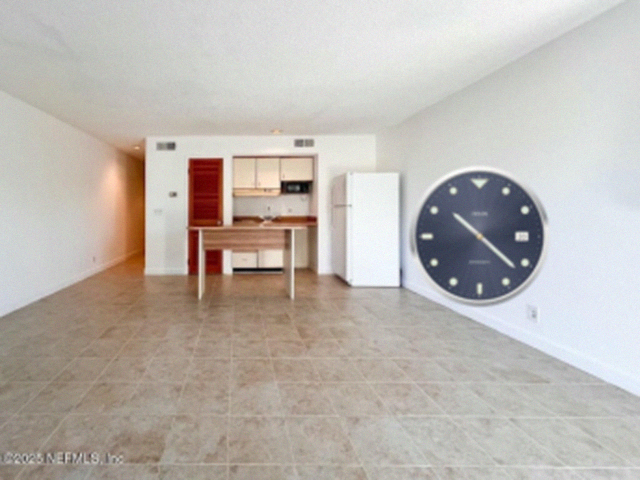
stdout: 10,22
